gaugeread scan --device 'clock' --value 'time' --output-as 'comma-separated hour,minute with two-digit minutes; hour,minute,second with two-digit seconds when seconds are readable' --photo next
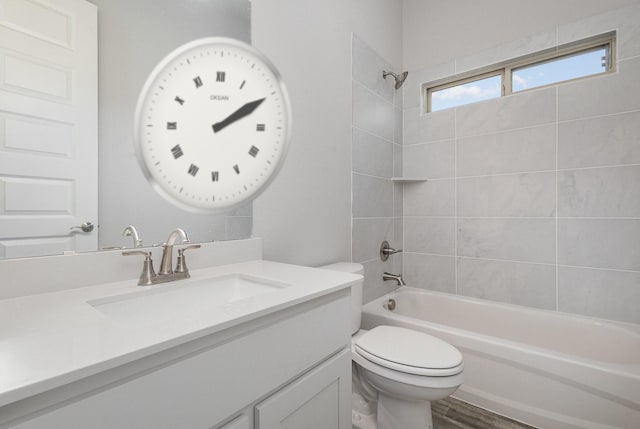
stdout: 2,10
